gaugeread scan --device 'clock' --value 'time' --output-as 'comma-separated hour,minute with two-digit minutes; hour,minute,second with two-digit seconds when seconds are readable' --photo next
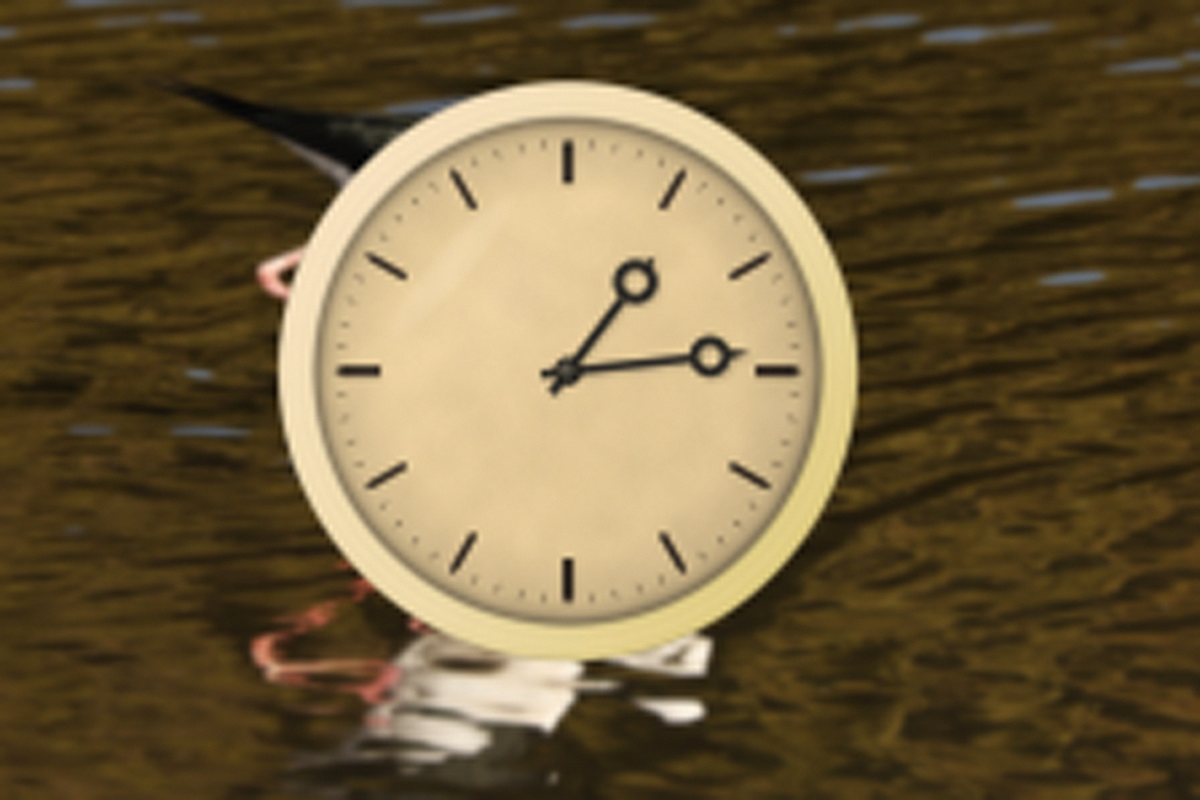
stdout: 1,14
